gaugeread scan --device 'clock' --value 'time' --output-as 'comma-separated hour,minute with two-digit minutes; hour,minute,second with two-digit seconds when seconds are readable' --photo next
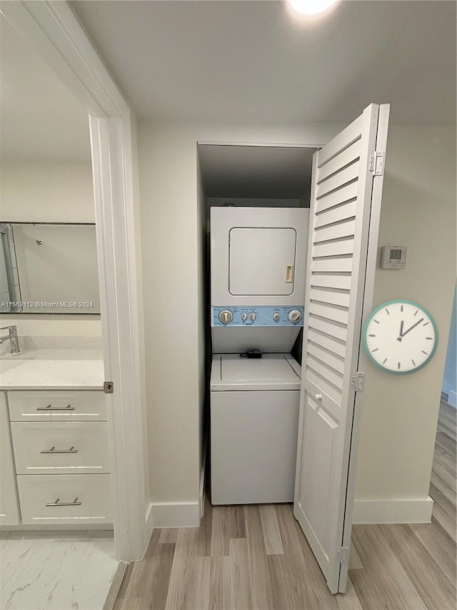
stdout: 12,08
